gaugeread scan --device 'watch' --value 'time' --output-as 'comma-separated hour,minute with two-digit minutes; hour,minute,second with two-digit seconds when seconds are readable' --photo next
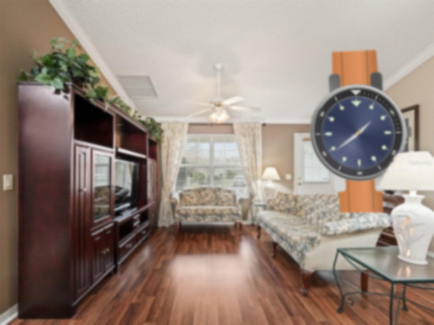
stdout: 1,39
